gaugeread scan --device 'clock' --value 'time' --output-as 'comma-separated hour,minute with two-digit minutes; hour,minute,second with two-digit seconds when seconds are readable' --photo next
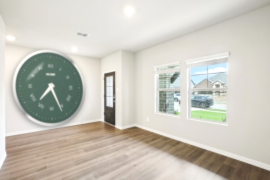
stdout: 7,26
